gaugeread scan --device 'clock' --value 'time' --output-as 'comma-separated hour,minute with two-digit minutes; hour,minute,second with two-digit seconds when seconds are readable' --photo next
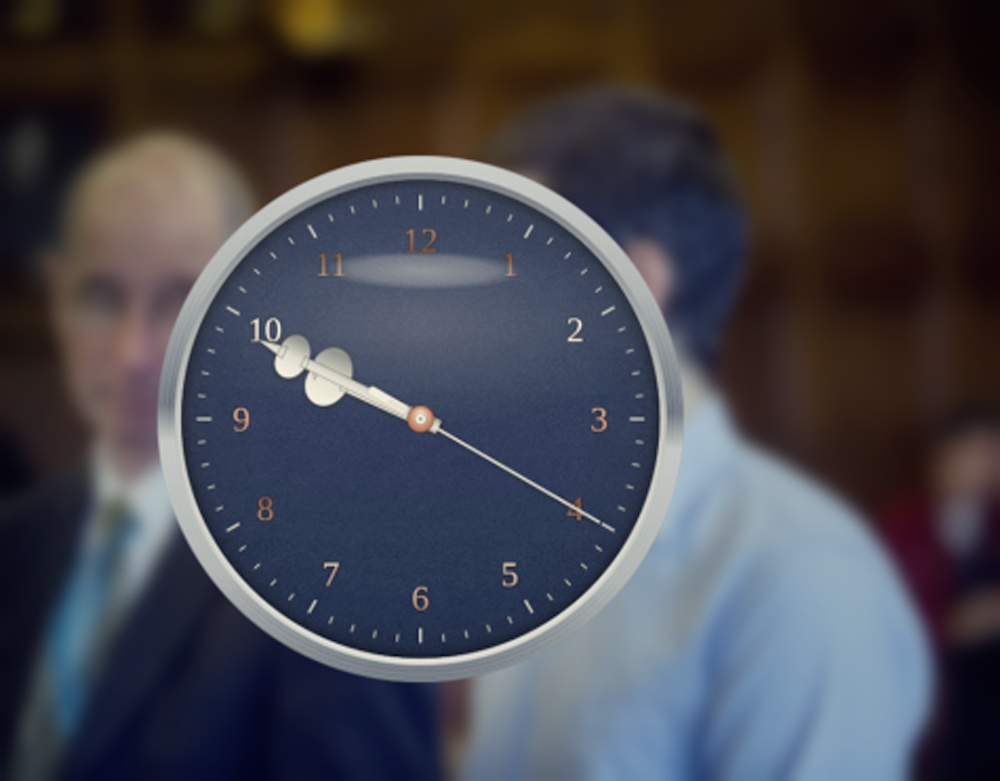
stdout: 9,49,20
